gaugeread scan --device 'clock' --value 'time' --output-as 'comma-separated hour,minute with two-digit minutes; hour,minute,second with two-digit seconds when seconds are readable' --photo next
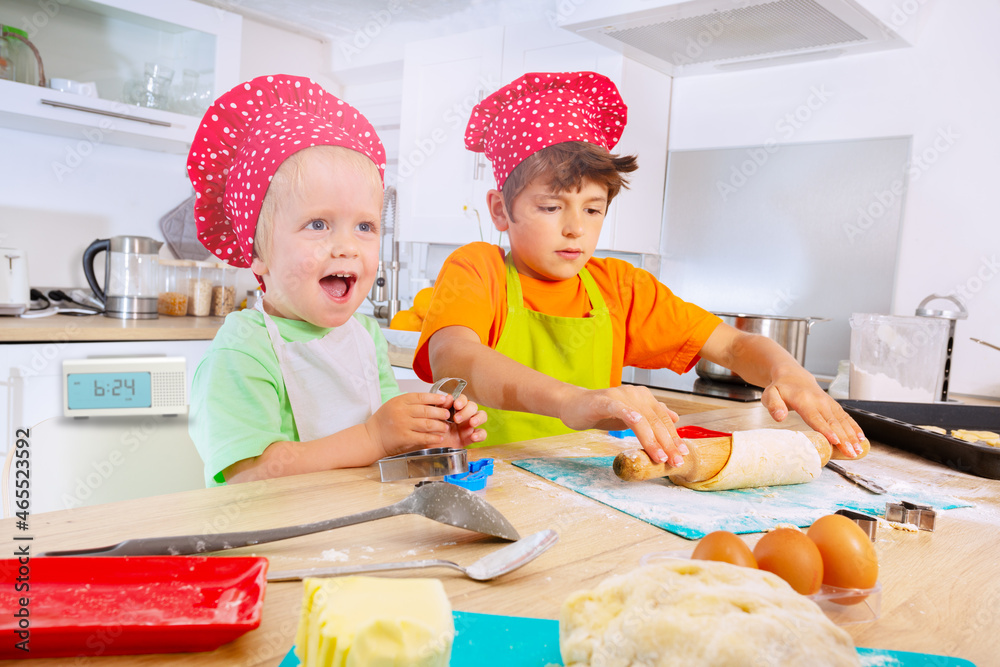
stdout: 6,24
